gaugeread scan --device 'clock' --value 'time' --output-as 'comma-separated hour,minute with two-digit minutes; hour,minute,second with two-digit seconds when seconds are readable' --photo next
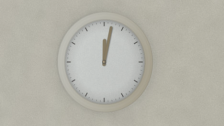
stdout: 12,02
